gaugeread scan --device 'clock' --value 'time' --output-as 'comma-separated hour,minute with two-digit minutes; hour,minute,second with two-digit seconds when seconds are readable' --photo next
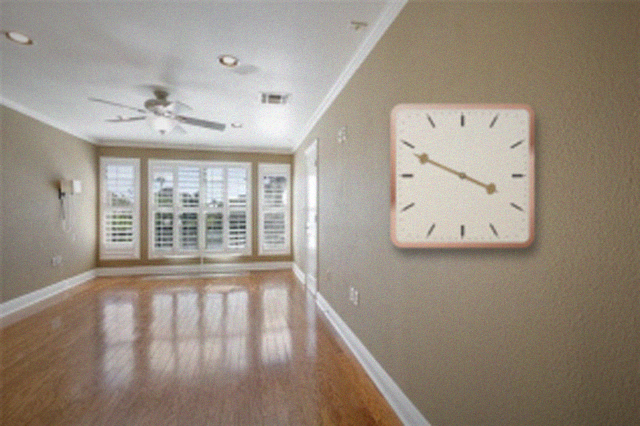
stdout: 3,49
